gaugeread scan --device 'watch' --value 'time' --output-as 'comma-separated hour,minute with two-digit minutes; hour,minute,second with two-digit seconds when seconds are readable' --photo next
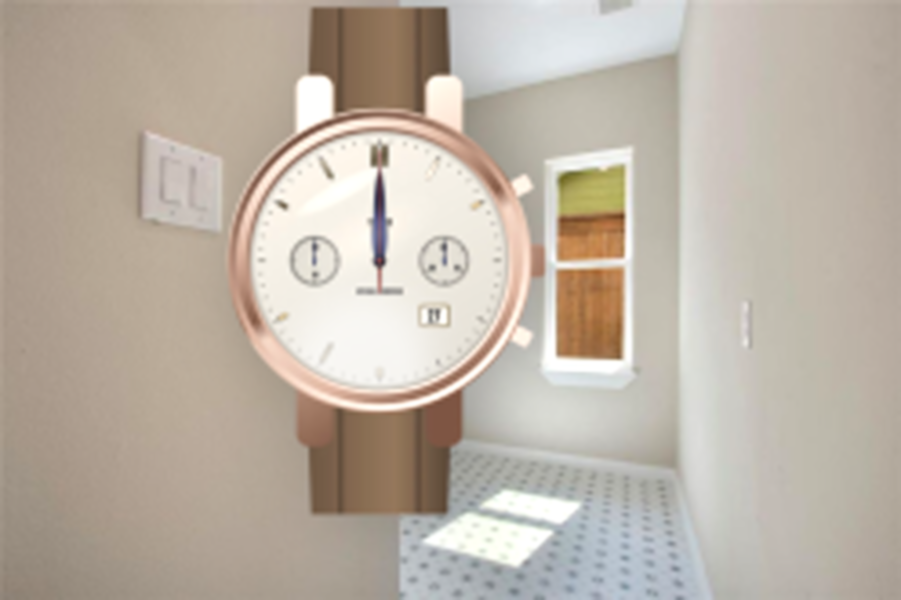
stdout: 12,00
